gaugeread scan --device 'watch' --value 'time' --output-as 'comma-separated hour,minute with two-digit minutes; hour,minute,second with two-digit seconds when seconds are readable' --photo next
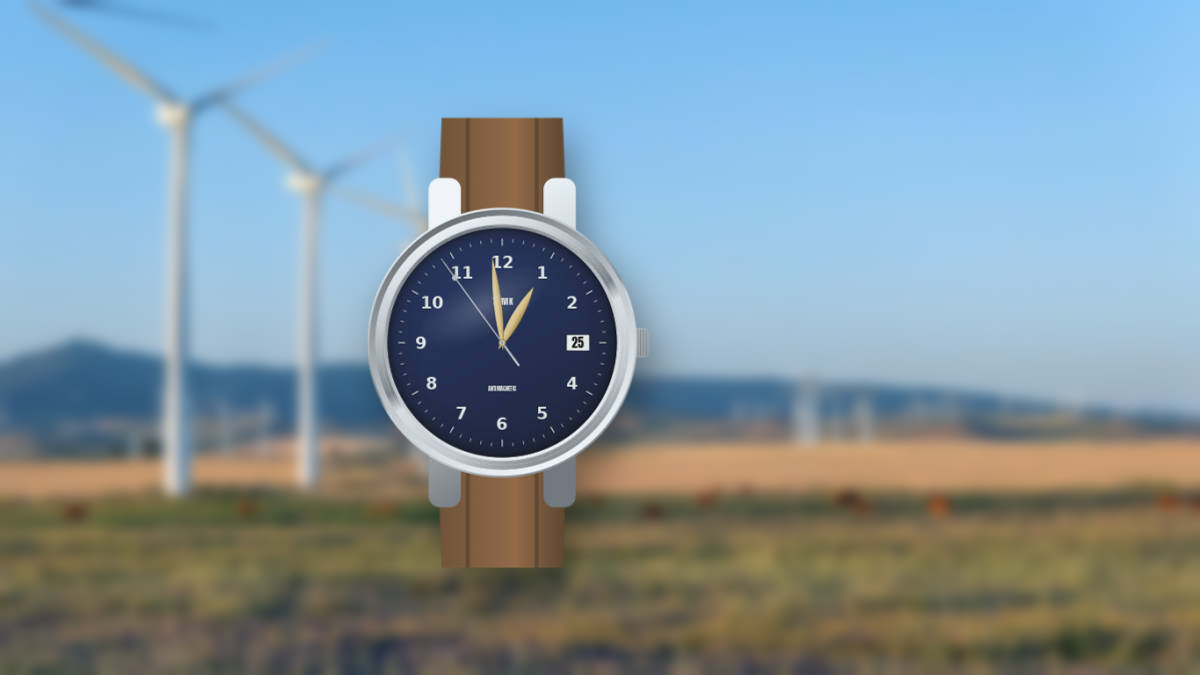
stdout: 12,58,54
